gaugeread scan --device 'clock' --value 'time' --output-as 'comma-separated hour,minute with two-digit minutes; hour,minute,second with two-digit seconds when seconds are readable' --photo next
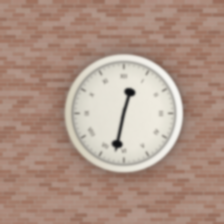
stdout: 12,32
